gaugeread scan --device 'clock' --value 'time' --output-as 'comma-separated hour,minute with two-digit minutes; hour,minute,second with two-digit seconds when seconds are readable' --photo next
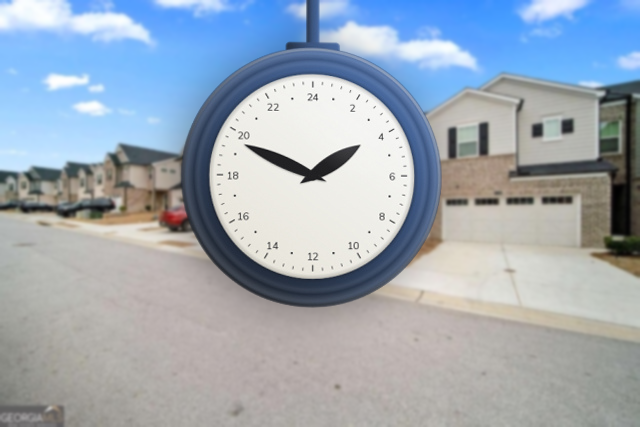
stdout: 3,49
